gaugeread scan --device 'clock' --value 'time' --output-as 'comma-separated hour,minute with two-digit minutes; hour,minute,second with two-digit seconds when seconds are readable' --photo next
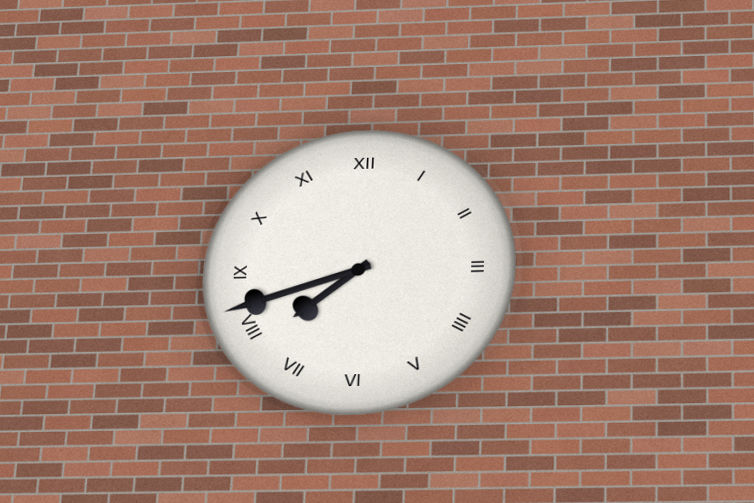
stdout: 7,42
